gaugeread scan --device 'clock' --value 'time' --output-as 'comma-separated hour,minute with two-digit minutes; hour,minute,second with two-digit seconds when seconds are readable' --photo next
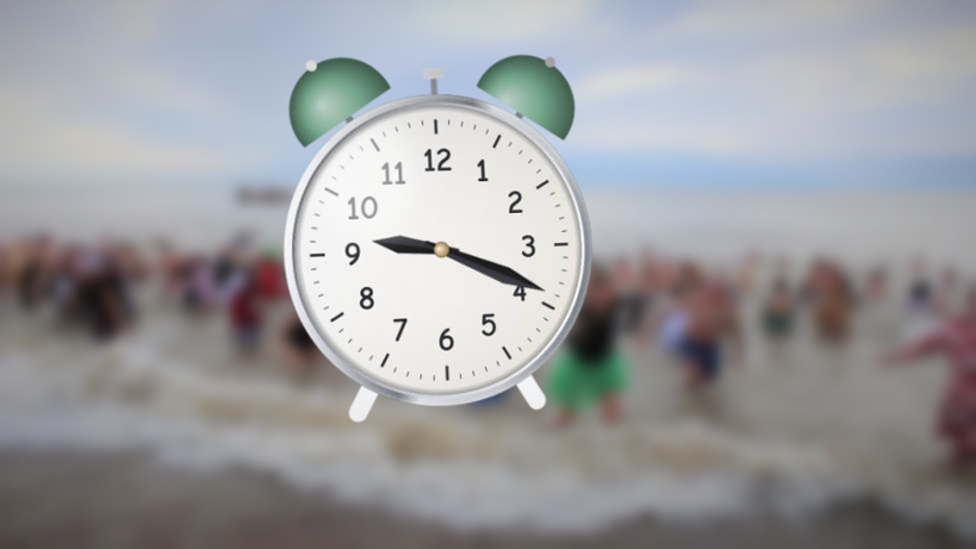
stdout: 9,19
